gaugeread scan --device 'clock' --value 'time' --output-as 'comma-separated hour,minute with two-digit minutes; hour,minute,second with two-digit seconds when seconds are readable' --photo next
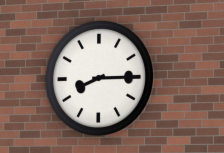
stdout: 8,15
